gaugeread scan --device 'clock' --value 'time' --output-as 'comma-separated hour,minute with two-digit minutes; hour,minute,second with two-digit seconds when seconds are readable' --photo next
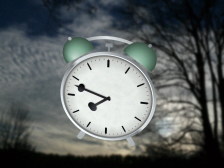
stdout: 7,48
